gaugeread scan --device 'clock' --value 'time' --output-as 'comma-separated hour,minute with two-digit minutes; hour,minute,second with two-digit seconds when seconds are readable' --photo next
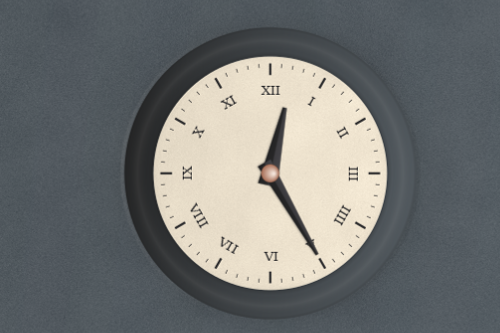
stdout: 12,25
